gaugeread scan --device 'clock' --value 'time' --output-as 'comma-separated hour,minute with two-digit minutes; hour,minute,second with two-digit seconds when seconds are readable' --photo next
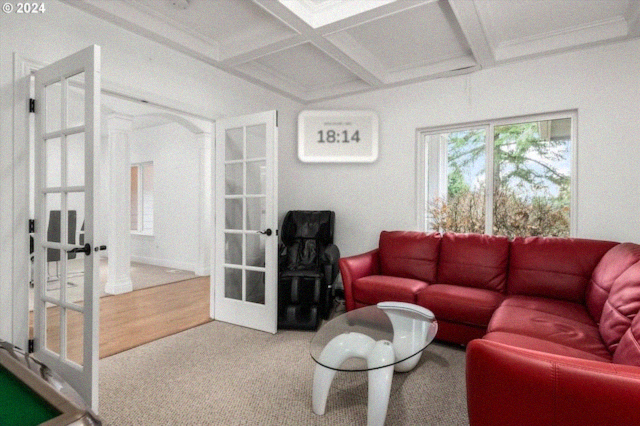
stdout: 18,14
